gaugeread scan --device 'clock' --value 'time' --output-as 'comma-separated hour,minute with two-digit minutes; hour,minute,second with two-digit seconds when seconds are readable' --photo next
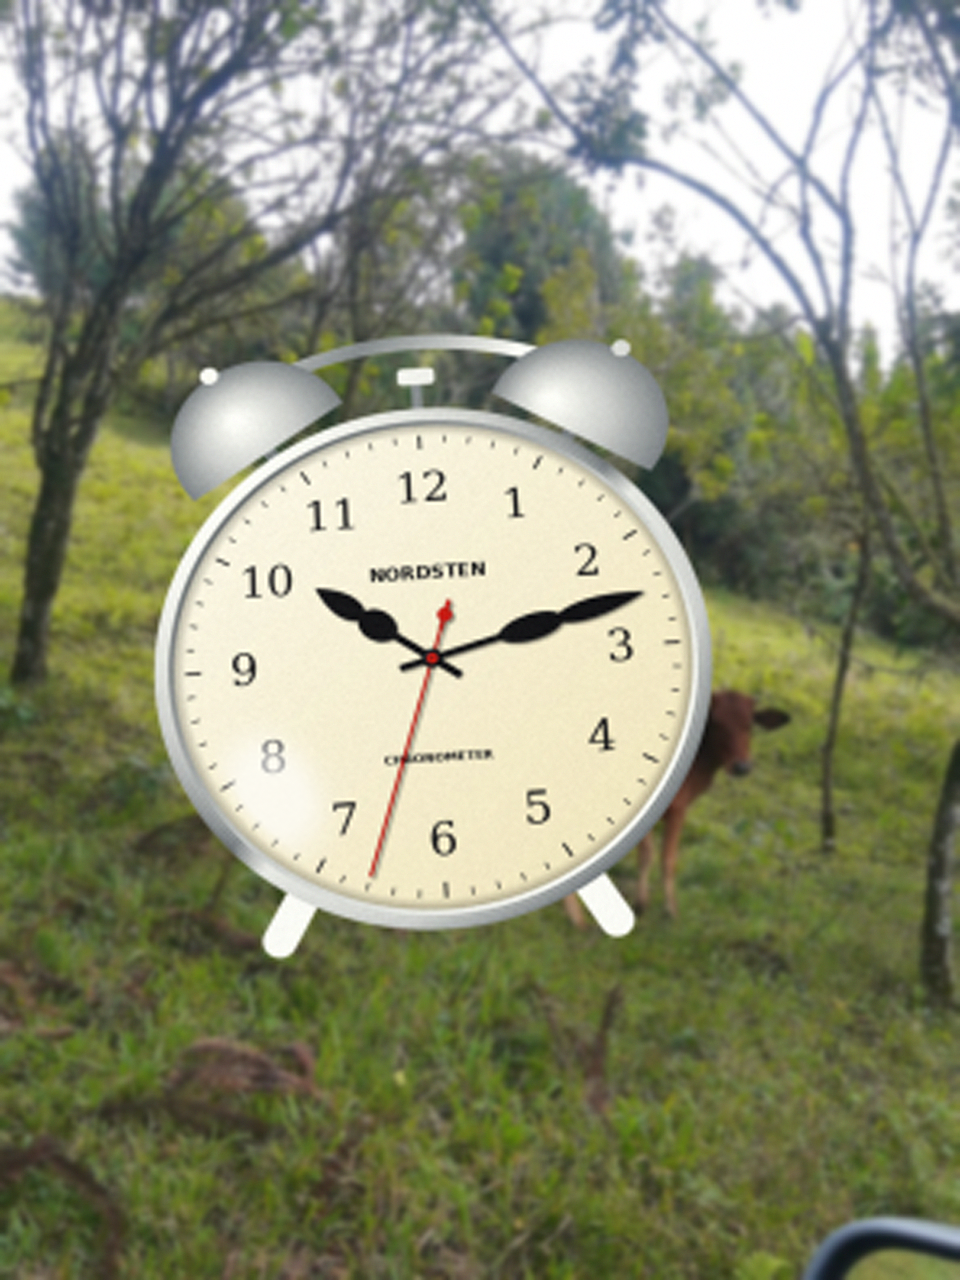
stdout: 10,12,33
